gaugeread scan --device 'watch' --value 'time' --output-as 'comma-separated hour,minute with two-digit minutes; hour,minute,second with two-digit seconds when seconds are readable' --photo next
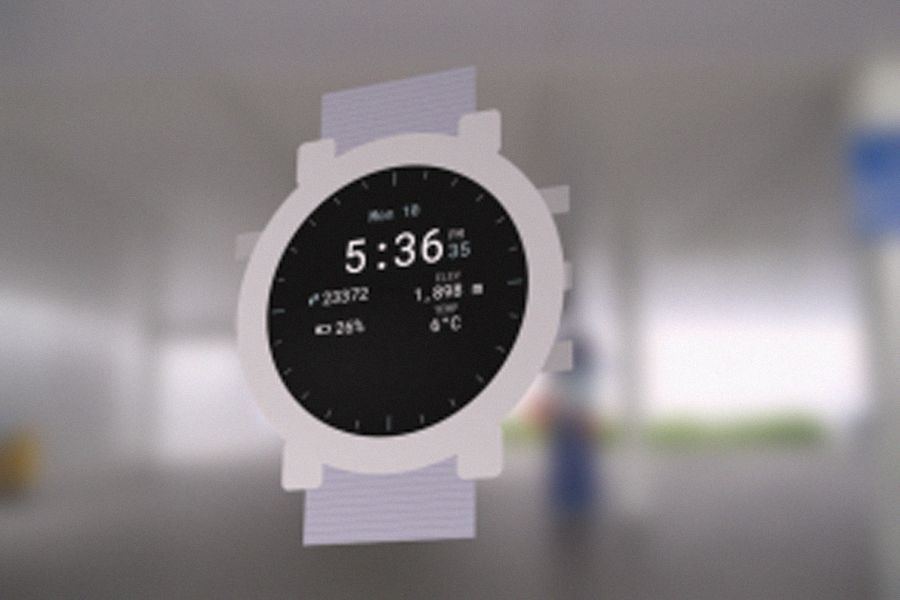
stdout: 5,36
